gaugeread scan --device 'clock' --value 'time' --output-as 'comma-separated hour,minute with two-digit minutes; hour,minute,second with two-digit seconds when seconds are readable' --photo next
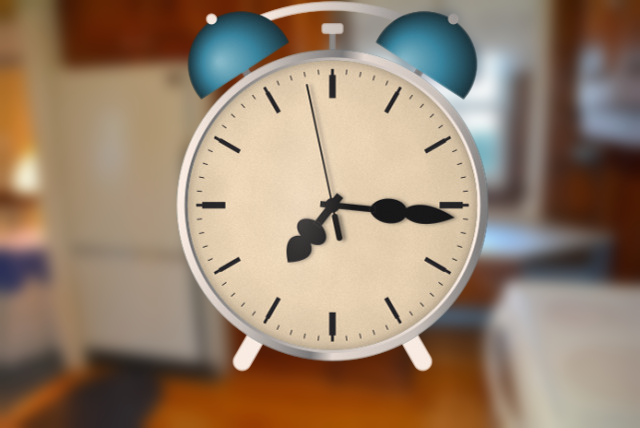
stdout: 7,15,58
